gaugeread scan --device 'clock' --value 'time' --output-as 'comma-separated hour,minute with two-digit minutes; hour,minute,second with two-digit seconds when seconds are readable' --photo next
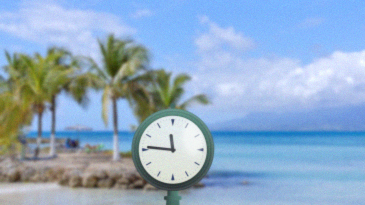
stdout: 11,46
